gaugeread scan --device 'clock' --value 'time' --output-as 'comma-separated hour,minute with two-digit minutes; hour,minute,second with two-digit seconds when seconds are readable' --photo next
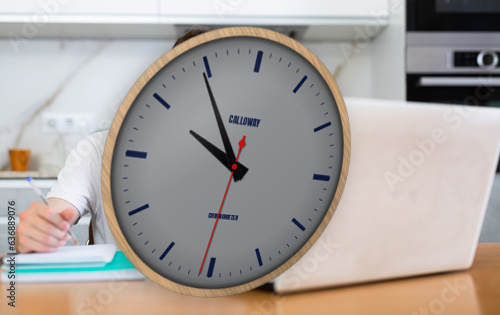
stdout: 9,54,31
